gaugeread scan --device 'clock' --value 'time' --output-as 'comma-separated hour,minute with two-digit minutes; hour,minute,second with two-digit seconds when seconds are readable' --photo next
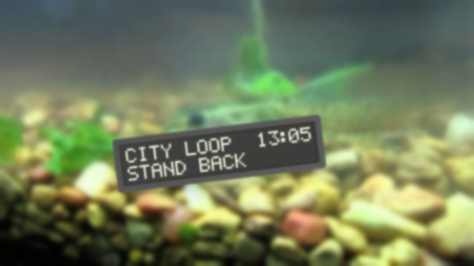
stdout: 13,05
